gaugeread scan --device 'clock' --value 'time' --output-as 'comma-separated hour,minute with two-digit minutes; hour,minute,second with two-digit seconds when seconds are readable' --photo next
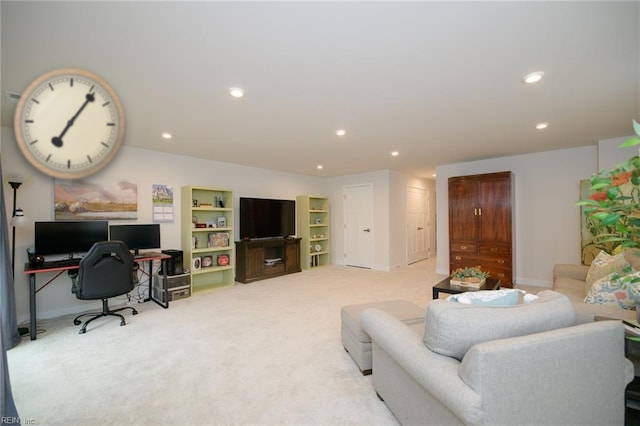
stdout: 7,06
